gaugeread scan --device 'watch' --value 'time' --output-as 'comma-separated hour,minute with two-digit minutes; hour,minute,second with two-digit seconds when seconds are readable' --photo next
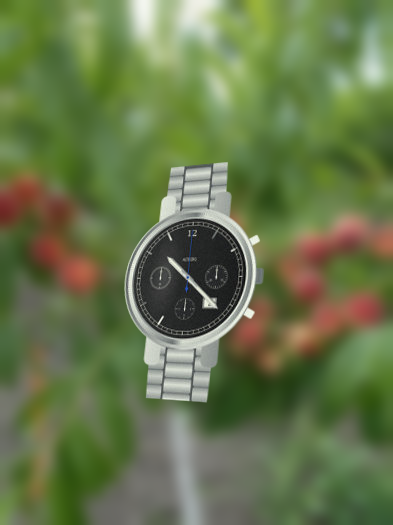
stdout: 10,22
